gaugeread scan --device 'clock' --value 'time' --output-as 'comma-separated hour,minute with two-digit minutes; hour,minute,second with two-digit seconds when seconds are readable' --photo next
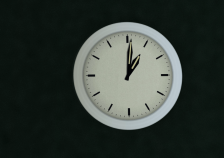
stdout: 1,01
